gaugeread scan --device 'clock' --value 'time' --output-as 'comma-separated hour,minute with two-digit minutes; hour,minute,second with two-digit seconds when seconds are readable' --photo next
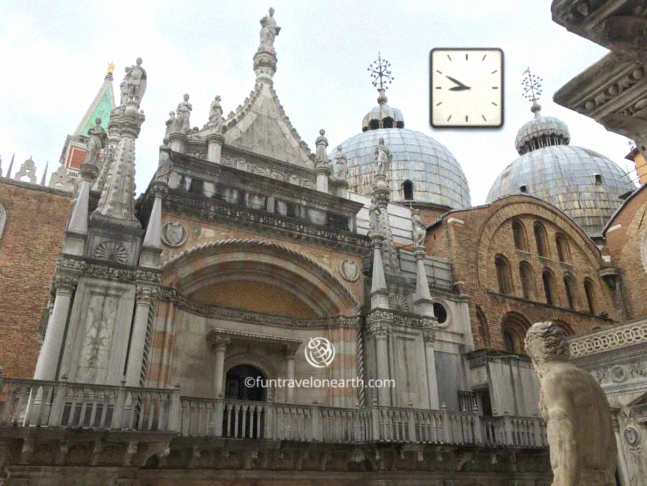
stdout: 8,50
